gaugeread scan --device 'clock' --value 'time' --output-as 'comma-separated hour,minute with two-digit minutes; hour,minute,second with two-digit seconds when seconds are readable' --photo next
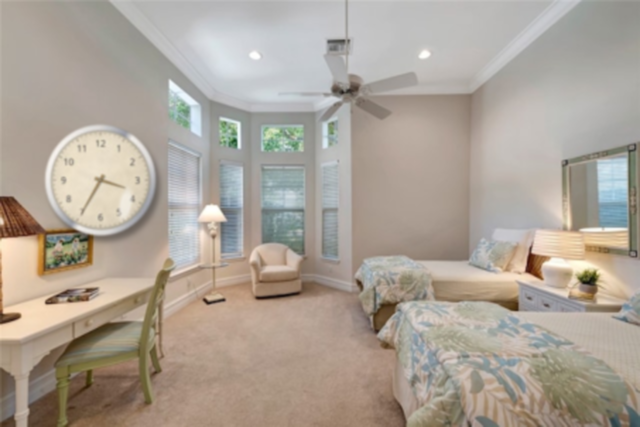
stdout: 3,35
